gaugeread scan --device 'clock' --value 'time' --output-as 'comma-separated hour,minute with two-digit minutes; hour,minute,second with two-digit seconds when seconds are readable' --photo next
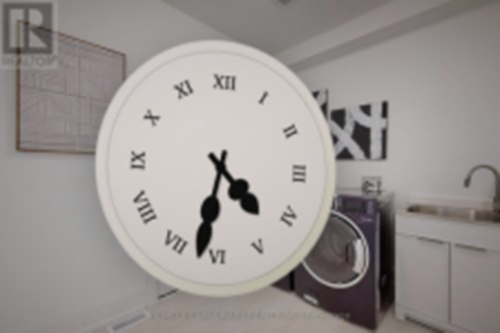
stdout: 4,32
